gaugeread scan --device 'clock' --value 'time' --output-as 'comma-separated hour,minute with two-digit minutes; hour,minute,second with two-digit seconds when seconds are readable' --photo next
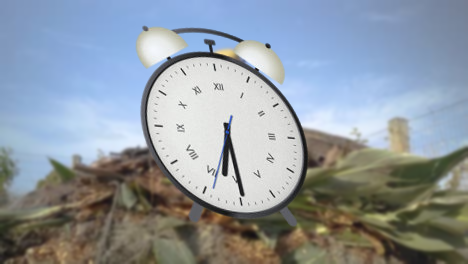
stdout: 6,29,34
